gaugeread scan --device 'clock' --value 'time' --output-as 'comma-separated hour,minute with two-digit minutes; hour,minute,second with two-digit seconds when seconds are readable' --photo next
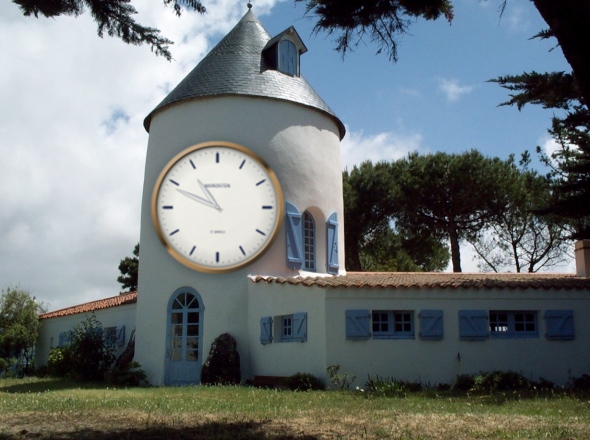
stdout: 10,49
